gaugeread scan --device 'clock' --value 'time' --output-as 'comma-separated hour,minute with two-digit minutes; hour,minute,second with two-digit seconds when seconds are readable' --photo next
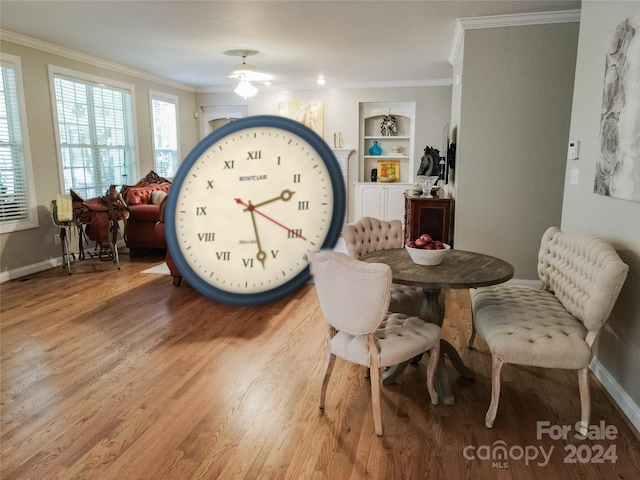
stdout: 2,27,20
